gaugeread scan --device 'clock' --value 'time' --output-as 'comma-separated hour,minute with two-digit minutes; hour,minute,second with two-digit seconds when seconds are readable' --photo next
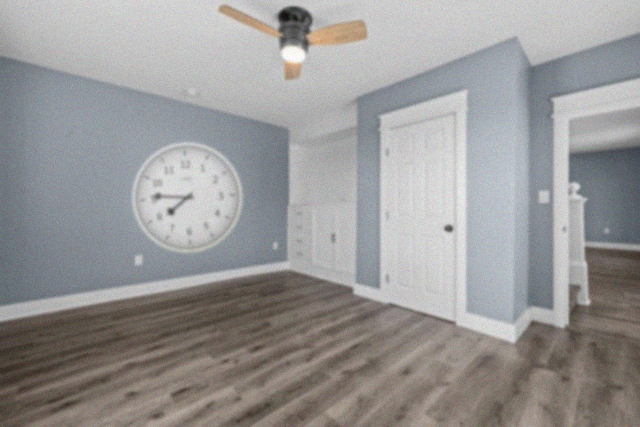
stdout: 7,46
